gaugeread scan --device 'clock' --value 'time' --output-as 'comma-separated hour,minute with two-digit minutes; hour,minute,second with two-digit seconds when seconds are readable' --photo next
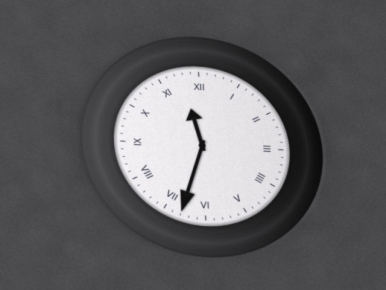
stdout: 11,33
